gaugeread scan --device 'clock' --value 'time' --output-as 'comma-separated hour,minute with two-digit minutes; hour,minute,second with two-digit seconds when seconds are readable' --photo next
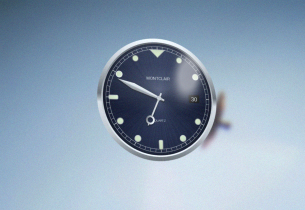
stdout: 6,49
